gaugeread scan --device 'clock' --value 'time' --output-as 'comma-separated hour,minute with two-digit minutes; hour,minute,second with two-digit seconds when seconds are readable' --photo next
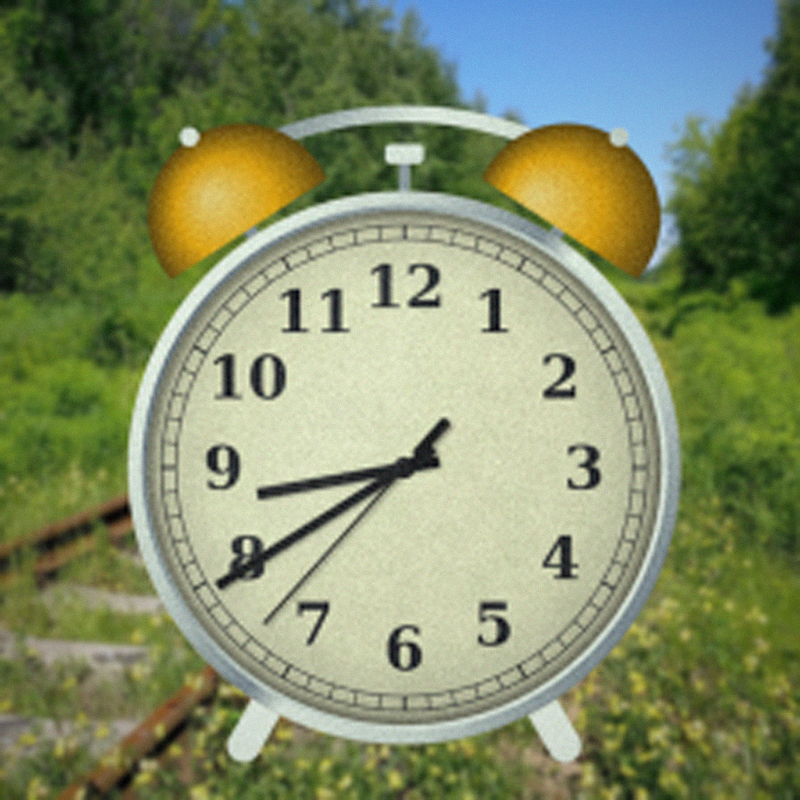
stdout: 8,39,37
